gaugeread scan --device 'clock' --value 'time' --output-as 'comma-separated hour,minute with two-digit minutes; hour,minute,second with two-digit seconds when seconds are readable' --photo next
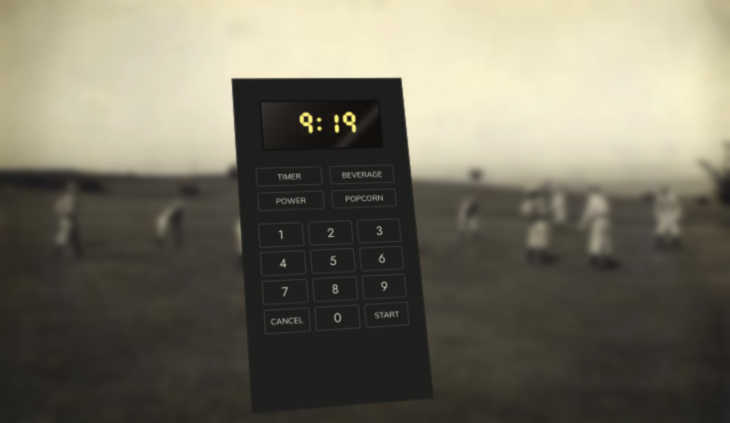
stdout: 9,19
